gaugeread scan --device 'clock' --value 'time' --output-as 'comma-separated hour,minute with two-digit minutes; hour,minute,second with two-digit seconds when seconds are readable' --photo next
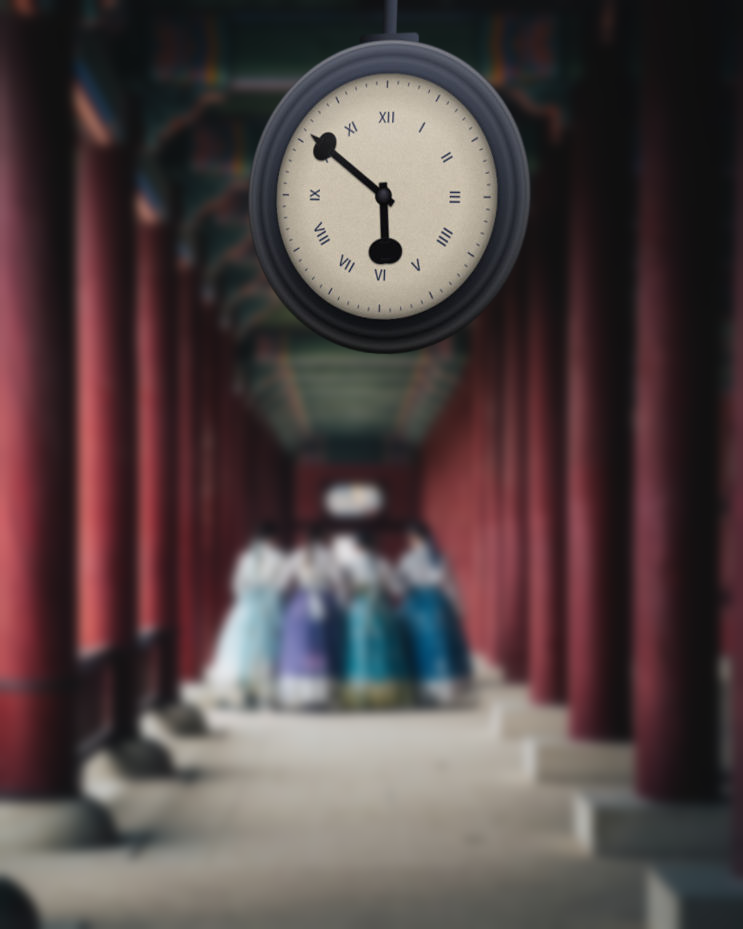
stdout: 5,51
